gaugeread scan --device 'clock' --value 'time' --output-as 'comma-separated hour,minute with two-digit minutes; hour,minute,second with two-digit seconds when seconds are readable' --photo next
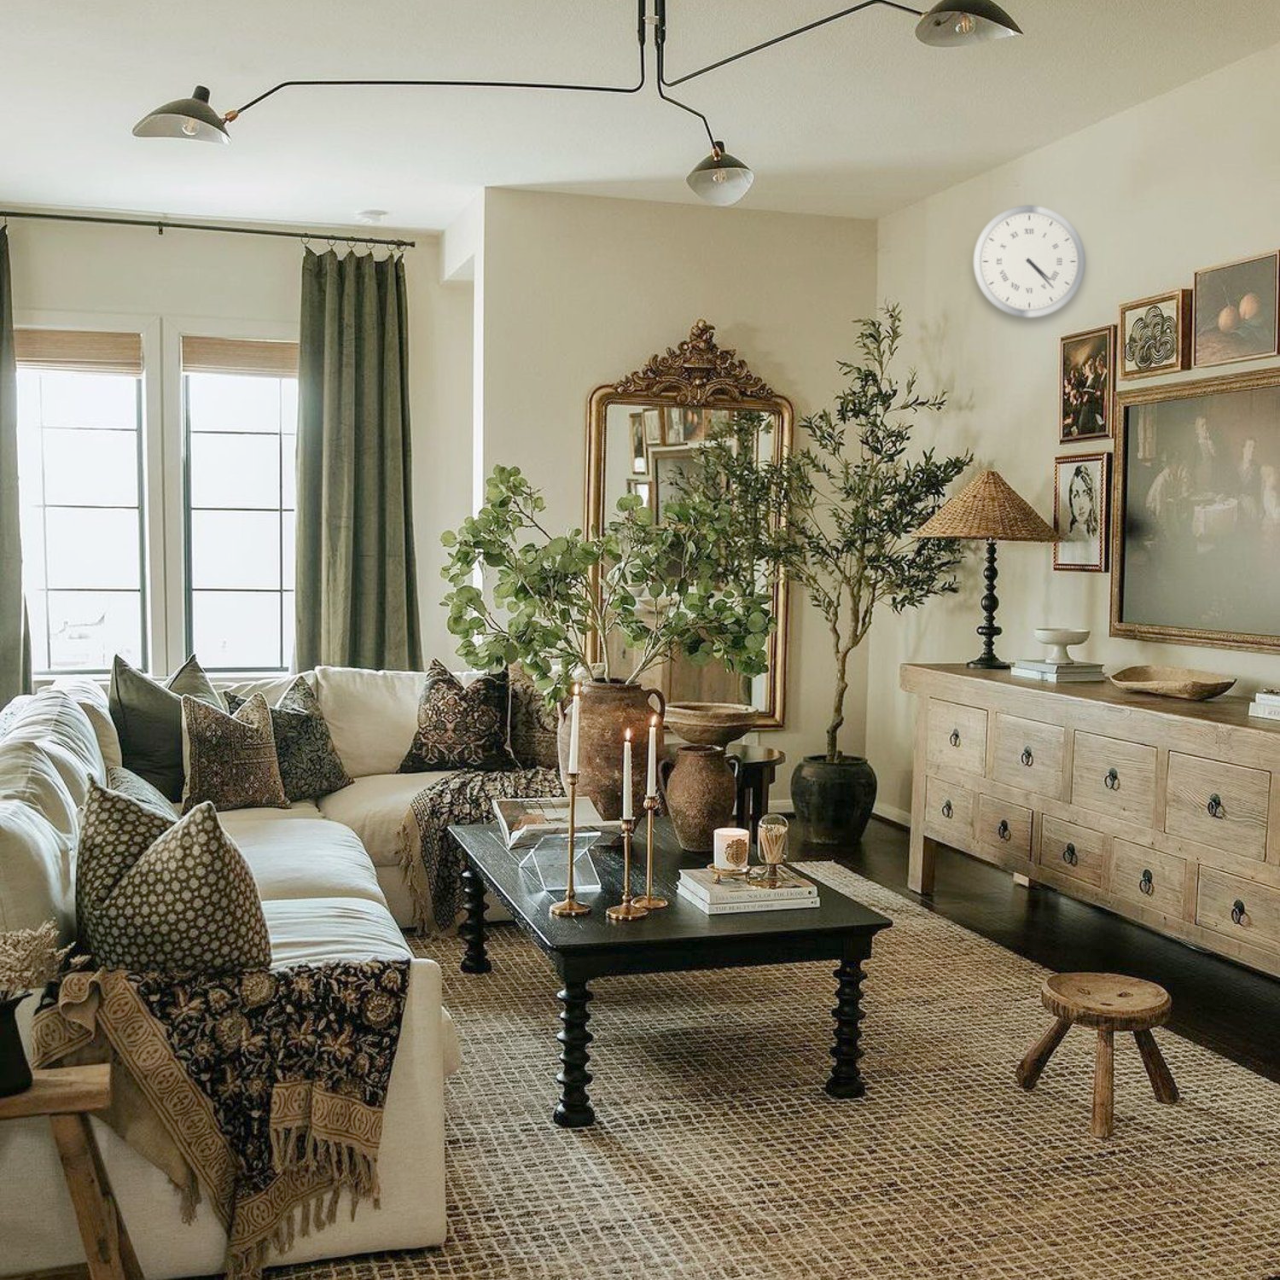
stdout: 4,23
